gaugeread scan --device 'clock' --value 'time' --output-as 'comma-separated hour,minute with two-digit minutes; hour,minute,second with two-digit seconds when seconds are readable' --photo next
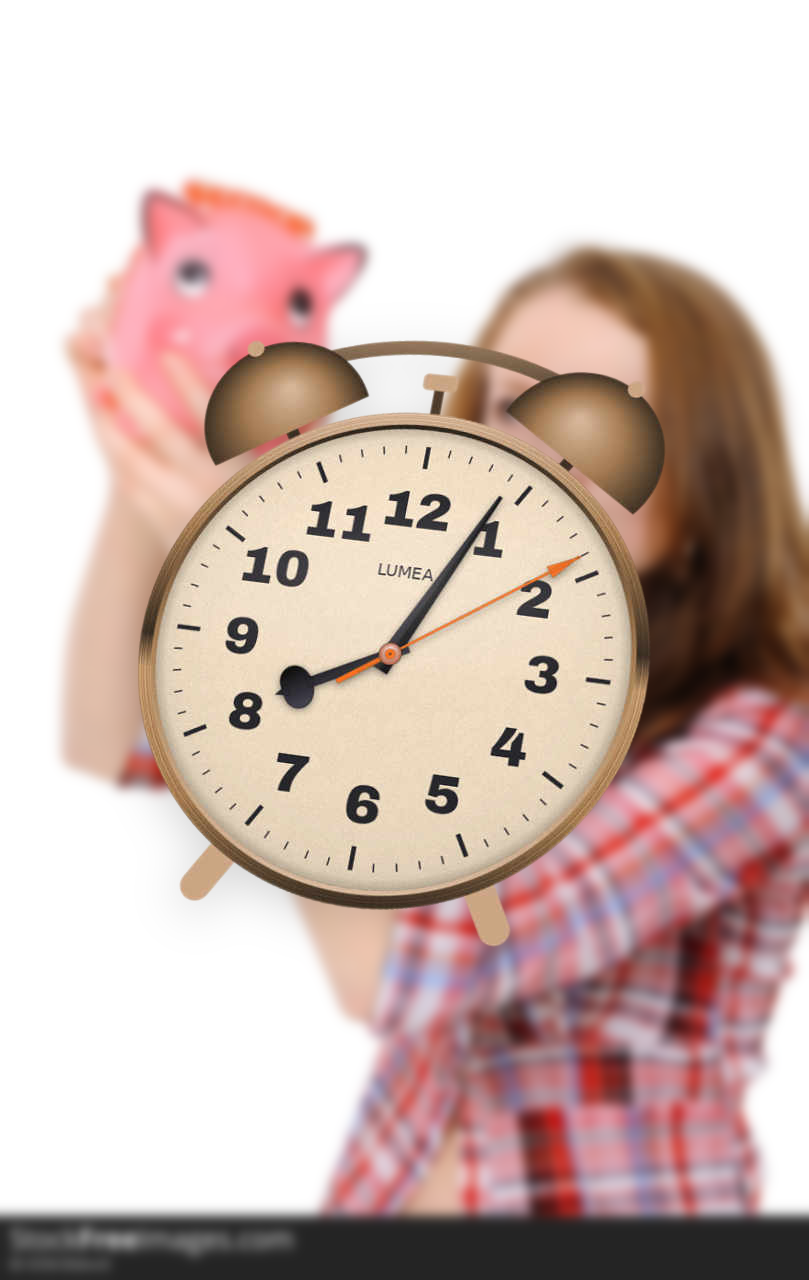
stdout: 8,04,09
